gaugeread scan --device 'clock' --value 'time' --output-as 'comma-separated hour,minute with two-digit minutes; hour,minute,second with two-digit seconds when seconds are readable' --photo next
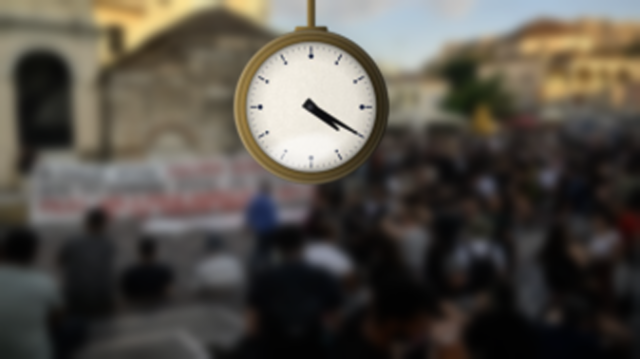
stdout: 4,20
